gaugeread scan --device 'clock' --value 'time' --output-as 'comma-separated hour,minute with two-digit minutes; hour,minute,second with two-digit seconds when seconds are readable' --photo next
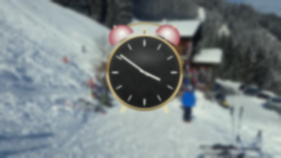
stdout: 3,51
